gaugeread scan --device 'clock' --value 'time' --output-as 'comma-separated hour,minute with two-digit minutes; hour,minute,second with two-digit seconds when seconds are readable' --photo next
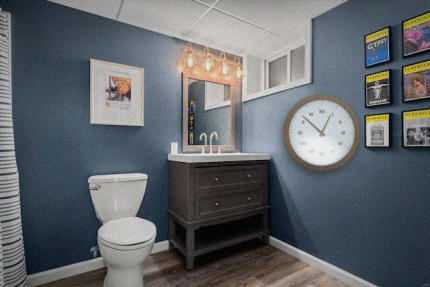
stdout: 12,52
